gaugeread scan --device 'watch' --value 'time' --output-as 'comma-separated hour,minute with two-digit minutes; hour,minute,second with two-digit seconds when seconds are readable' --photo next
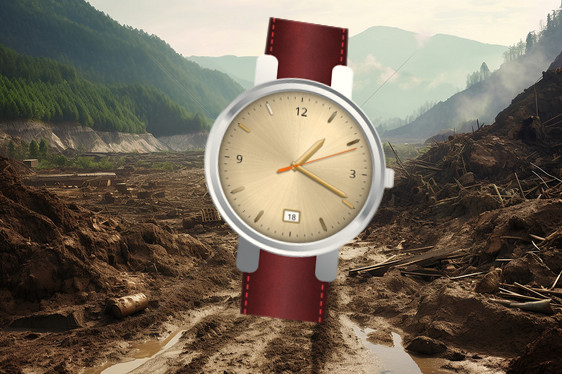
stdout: 1,19,11
